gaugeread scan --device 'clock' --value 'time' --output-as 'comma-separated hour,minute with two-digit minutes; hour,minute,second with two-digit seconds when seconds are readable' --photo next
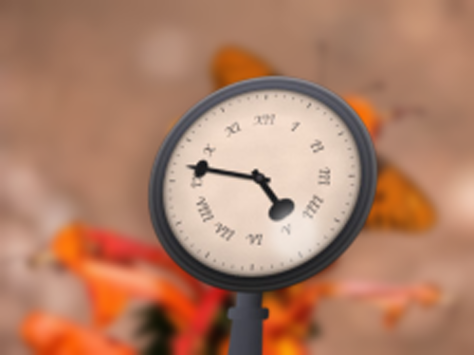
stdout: 4,47
